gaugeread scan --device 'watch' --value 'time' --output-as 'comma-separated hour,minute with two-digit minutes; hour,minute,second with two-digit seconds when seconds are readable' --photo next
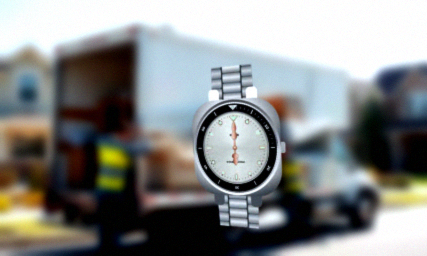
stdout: 6,00
